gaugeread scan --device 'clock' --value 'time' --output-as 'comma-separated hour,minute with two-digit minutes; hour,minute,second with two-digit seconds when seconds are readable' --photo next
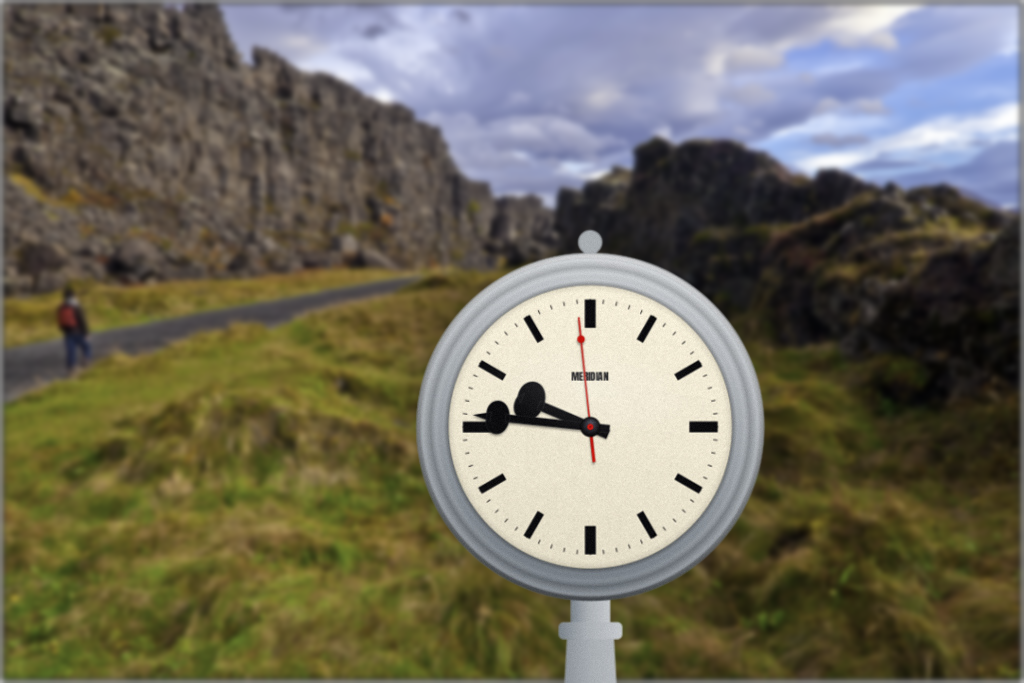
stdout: 9,45,59
